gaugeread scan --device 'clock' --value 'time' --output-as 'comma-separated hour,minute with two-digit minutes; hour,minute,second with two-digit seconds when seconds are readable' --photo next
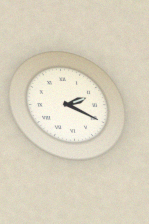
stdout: 2,20
